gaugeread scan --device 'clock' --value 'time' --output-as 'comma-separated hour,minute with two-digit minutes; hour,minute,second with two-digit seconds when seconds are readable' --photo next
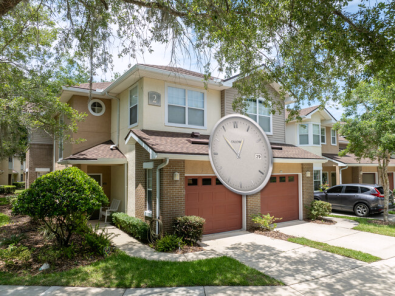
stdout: 12,53
